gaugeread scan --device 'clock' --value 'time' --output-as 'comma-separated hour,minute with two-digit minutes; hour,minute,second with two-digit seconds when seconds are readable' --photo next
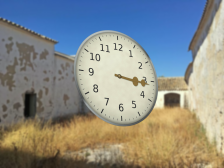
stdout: 3,16
